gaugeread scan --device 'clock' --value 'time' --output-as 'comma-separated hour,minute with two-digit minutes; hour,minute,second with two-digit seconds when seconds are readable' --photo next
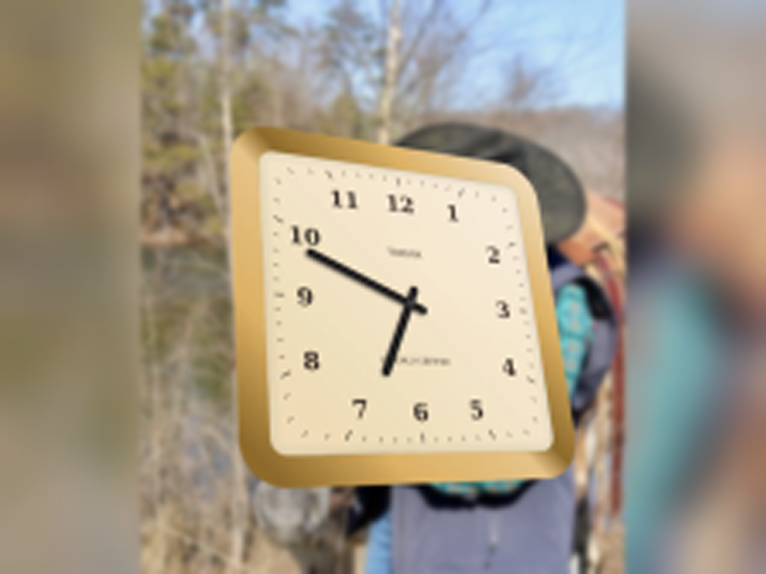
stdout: 6,49
